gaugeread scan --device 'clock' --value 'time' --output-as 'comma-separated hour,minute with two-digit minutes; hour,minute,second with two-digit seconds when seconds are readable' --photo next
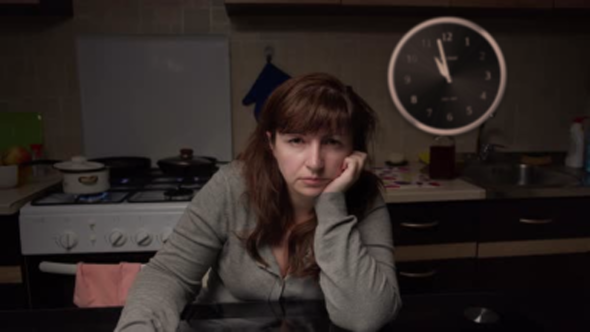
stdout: 10,58
